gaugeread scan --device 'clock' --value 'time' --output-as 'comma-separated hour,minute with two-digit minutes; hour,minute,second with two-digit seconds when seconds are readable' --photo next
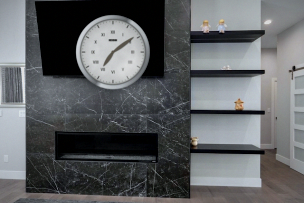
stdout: 7,09
